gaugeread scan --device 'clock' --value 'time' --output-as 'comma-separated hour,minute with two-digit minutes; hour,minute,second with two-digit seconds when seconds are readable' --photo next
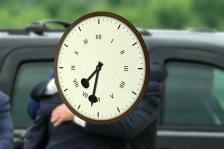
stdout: 7,32
